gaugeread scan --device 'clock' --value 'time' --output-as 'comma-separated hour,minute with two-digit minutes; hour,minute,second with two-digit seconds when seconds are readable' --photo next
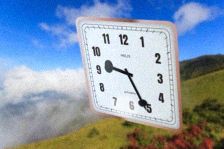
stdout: 9,26
